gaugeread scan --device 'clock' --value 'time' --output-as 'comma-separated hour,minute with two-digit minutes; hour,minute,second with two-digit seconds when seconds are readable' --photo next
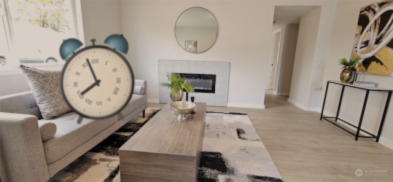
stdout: 7,57
